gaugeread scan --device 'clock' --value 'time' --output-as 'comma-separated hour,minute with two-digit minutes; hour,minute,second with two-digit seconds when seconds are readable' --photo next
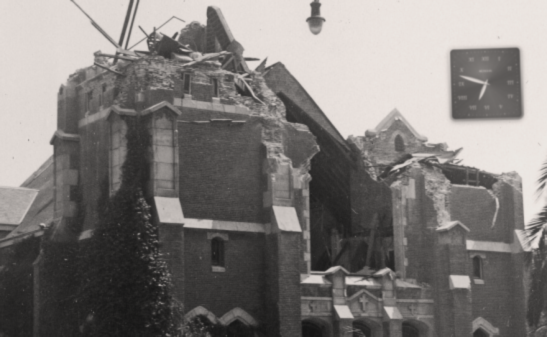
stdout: 6,48
